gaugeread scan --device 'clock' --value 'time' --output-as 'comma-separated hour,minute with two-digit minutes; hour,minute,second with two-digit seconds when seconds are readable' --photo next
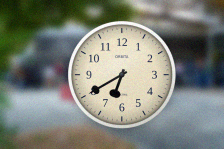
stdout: 6,40
